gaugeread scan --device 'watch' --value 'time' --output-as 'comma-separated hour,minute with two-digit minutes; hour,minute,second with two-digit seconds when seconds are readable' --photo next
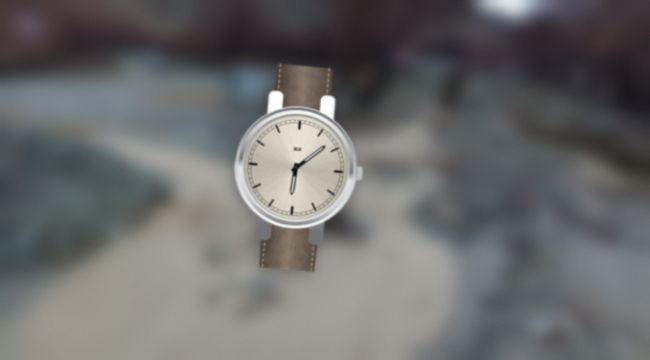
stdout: 6,08
